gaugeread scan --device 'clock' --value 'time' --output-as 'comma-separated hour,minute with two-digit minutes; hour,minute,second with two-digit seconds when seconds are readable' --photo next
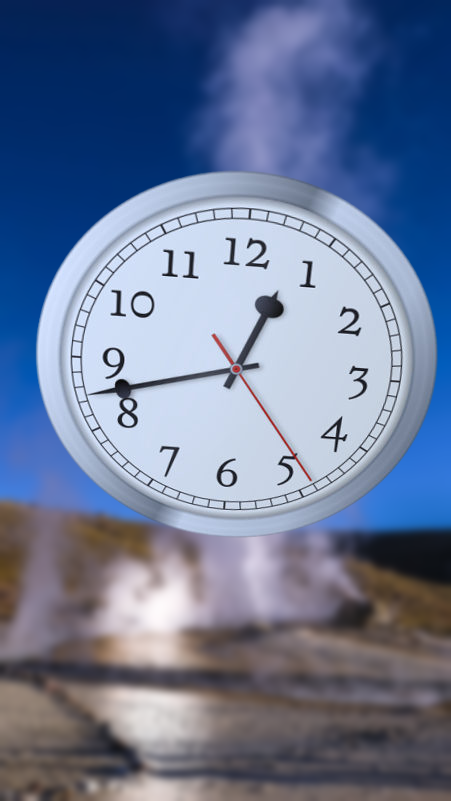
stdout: 12,42,24
